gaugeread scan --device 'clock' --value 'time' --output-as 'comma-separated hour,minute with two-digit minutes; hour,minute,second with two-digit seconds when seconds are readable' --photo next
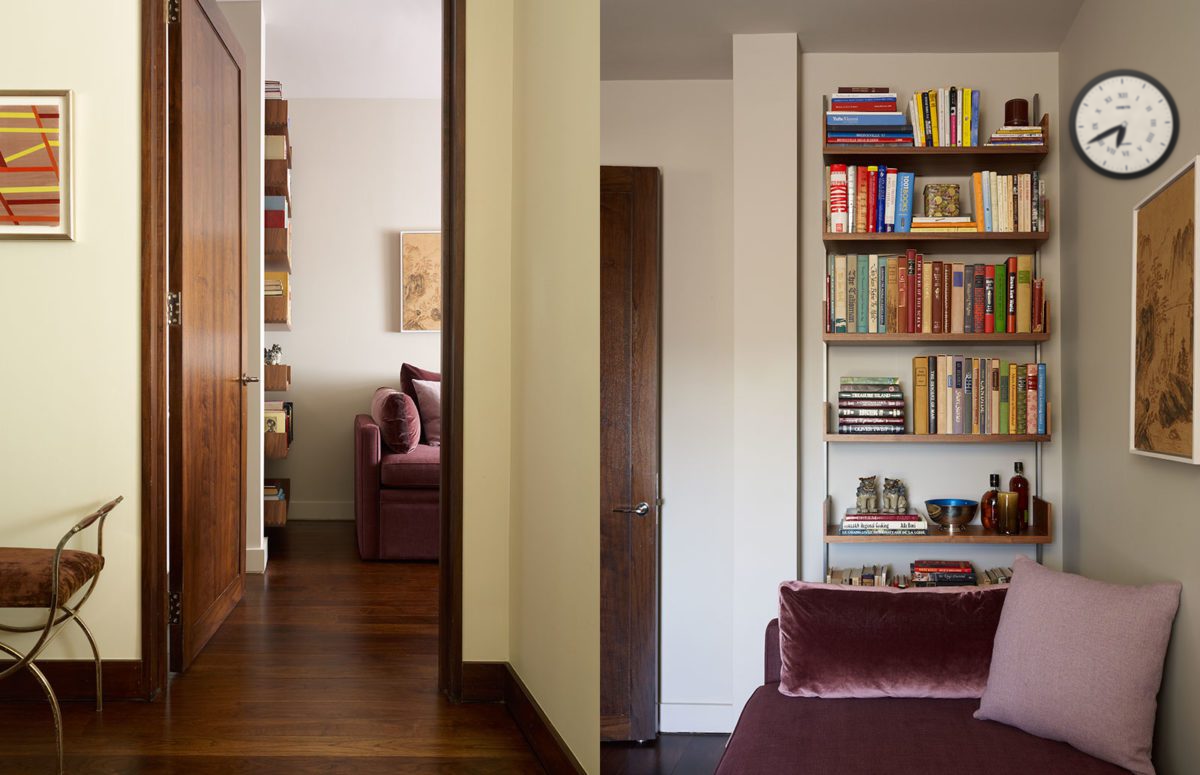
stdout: 6,41
